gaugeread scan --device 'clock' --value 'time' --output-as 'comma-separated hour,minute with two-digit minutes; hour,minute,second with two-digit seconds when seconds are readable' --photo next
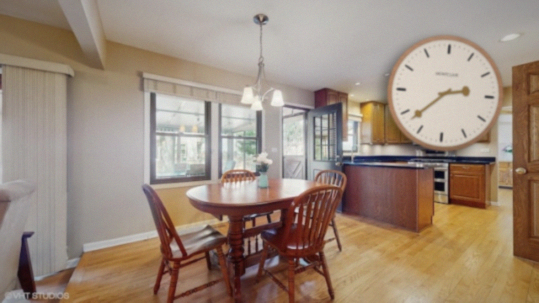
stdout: 2,38
